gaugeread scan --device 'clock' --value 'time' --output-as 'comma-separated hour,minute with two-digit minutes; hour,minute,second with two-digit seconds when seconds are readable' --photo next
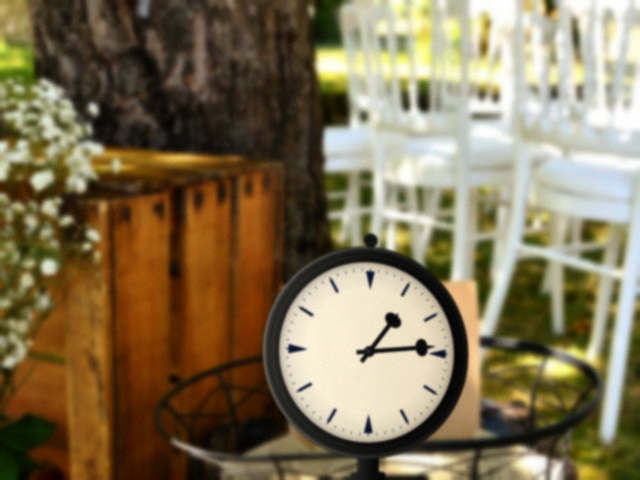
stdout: 1,14
